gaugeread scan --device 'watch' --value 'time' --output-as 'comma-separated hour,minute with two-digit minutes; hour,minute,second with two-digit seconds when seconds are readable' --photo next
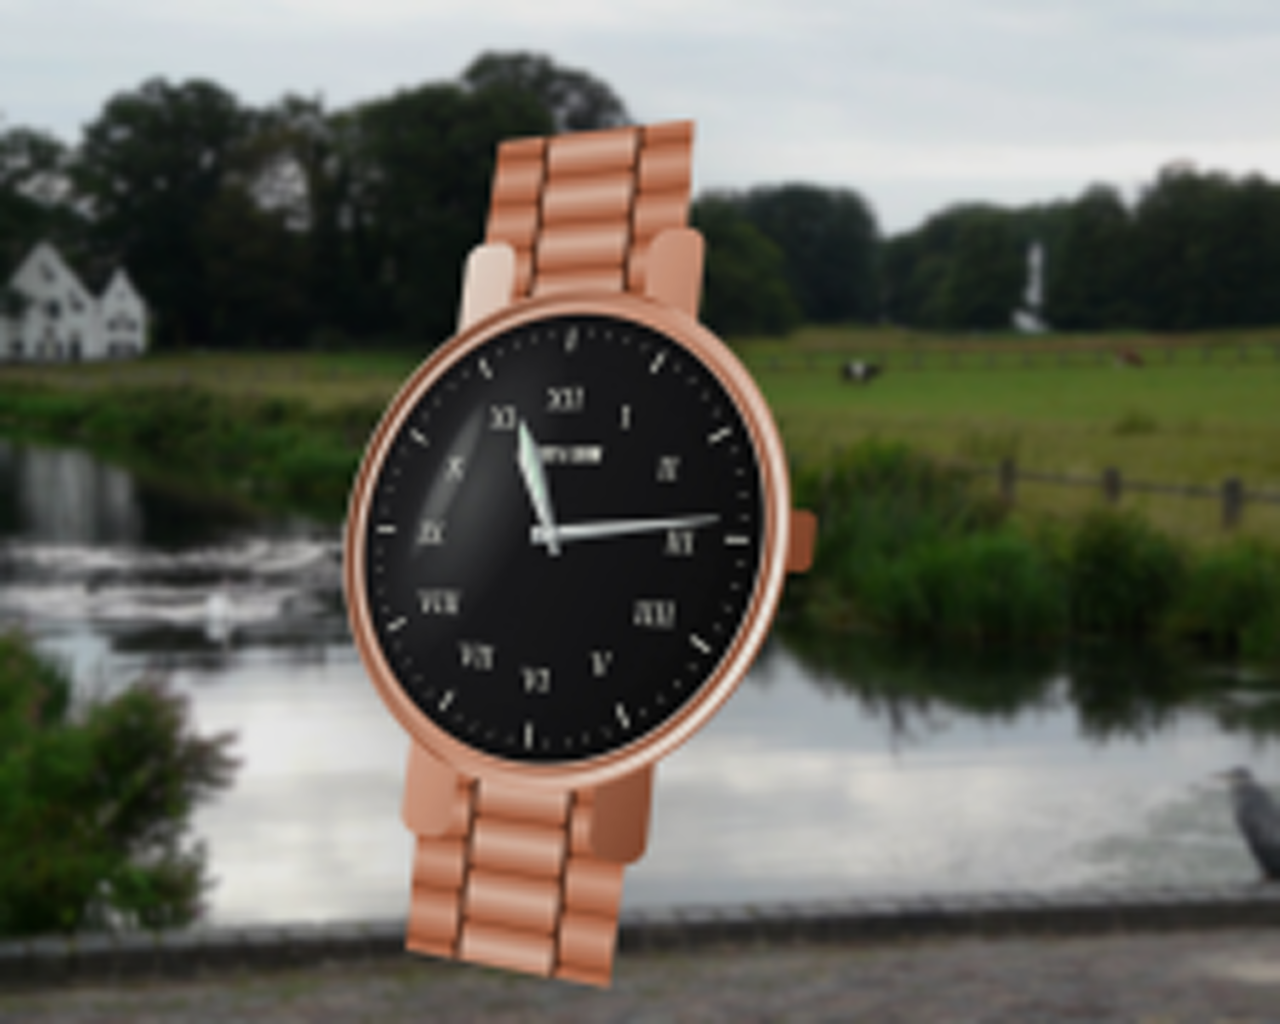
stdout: 11,14
